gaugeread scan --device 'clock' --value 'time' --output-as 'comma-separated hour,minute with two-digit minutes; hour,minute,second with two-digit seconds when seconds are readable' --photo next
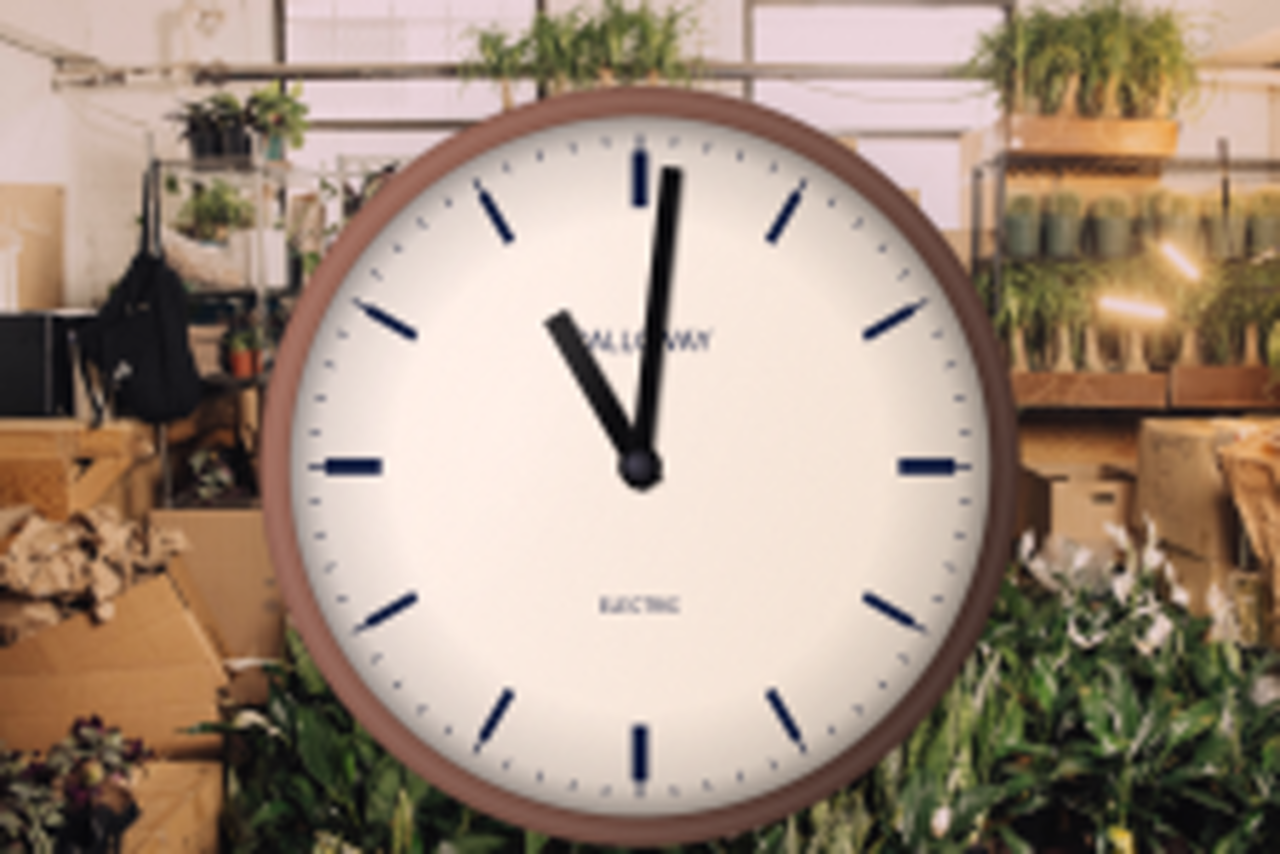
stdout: 11,01
